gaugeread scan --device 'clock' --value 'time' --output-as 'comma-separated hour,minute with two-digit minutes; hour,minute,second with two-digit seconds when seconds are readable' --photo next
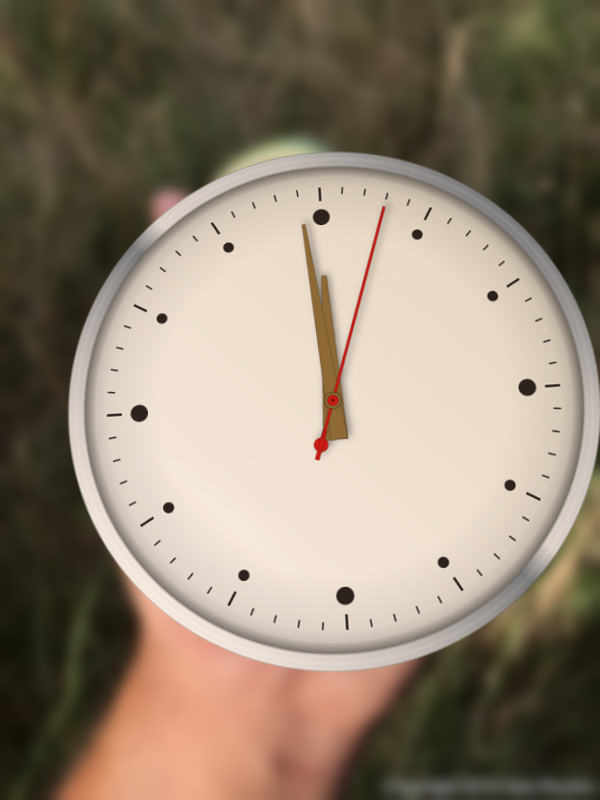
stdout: 11,59,03
